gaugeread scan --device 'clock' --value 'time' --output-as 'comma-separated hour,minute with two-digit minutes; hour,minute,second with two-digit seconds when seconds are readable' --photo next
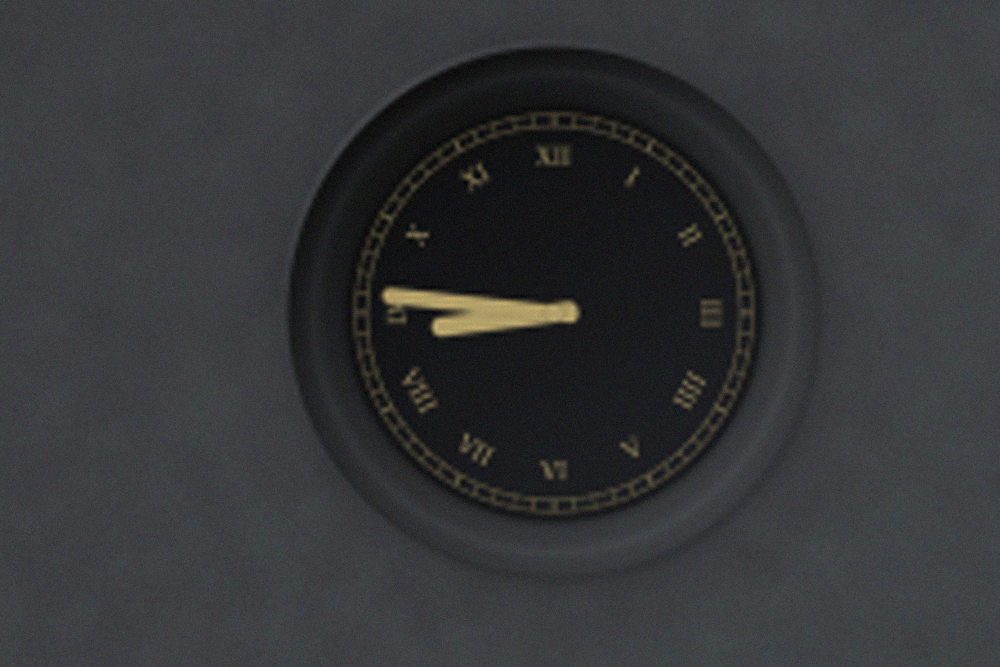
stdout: 8,46
